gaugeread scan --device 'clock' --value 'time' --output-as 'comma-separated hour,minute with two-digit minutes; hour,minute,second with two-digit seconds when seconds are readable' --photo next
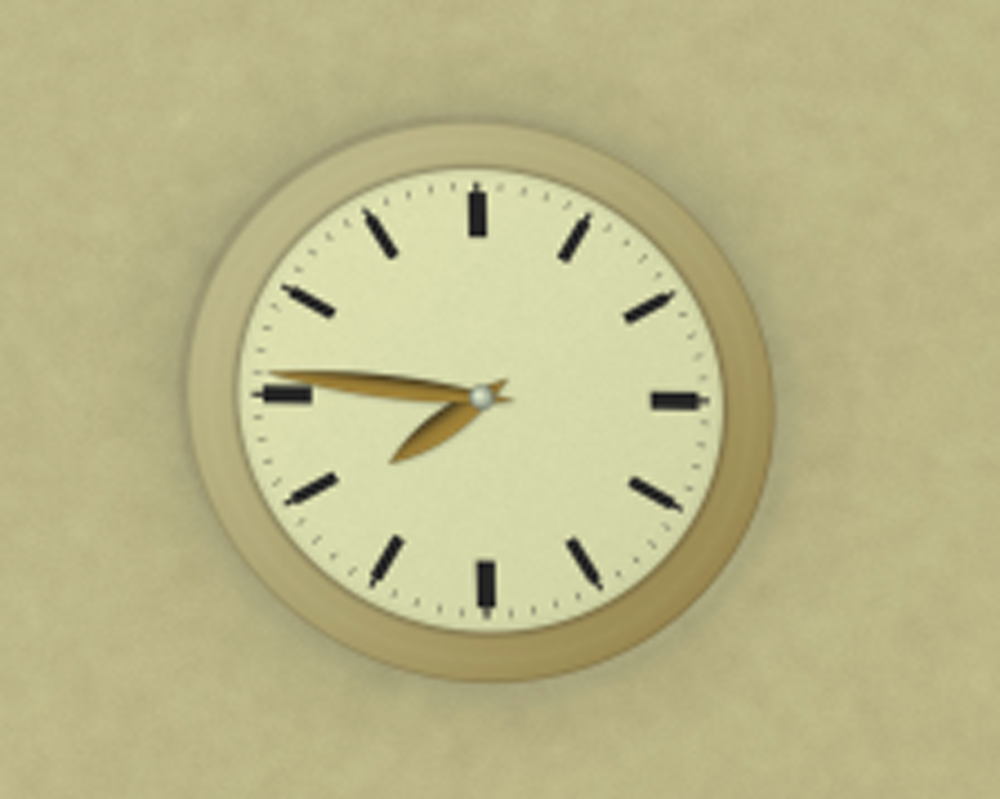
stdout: 7,46
